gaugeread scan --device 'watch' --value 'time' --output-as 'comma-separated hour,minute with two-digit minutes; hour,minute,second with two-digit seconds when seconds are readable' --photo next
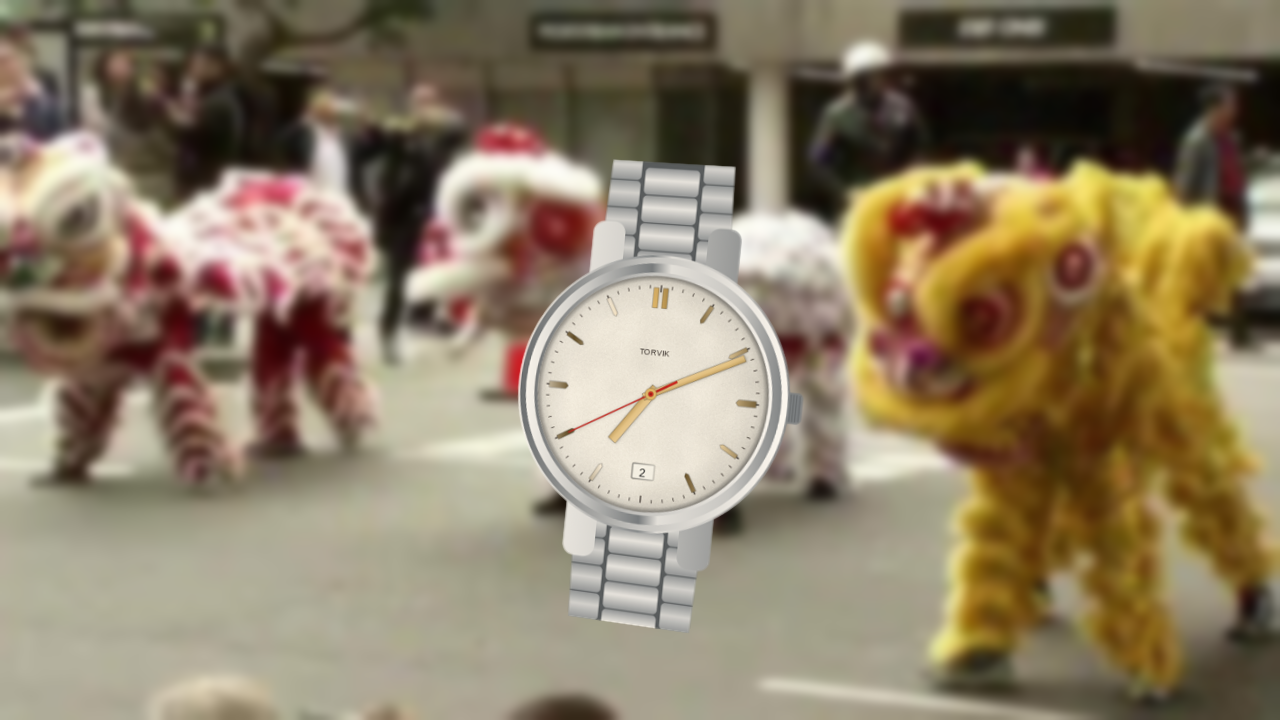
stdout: 7,10,40
